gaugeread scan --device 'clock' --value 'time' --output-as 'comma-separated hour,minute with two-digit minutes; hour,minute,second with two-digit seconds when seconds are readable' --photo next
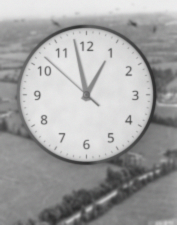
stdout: 12,57,52
